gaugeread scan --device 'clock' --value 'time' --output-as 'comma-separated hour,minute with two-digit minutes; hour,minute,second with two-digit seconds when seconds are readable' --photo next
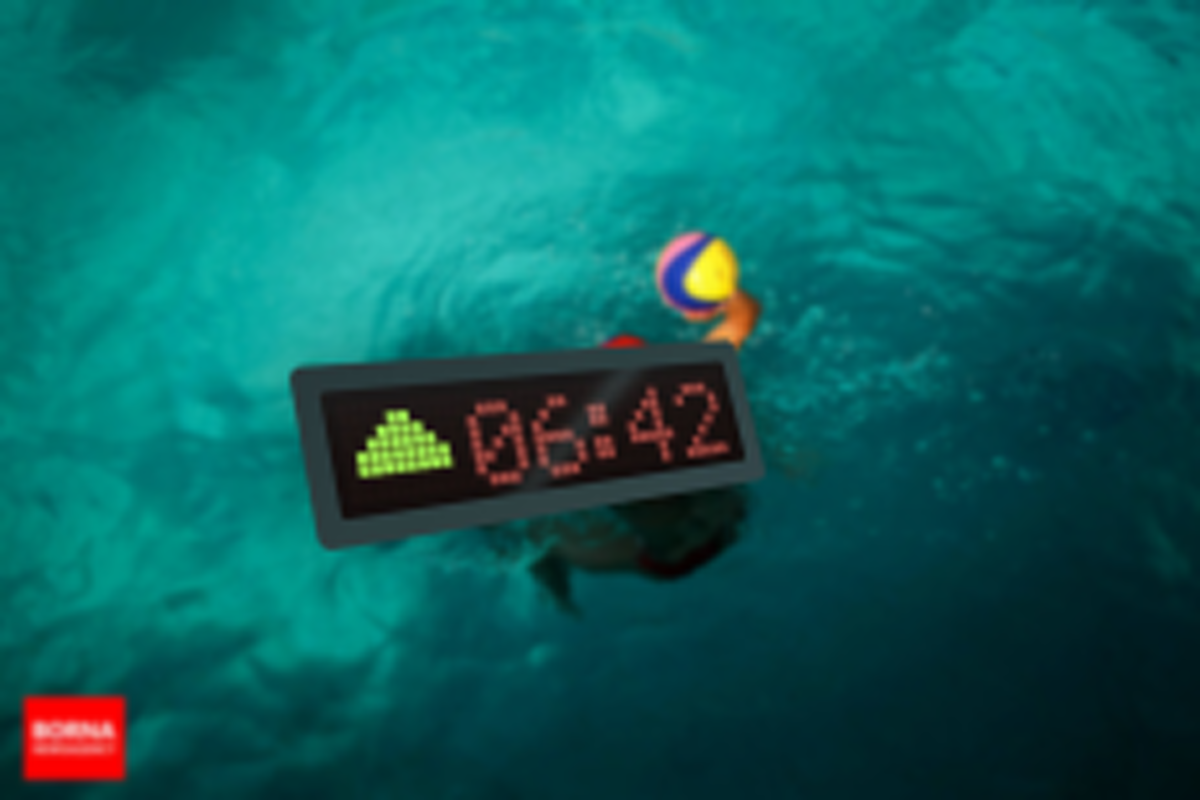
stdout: 6,42
